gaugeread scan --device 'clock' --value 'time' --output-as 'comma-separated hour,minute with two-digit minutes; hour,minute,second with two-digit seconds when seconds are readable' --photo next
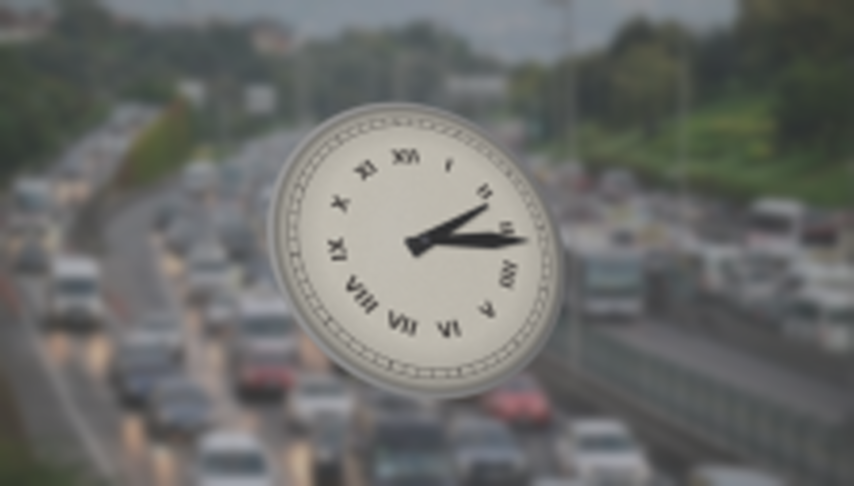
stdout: 2,16
